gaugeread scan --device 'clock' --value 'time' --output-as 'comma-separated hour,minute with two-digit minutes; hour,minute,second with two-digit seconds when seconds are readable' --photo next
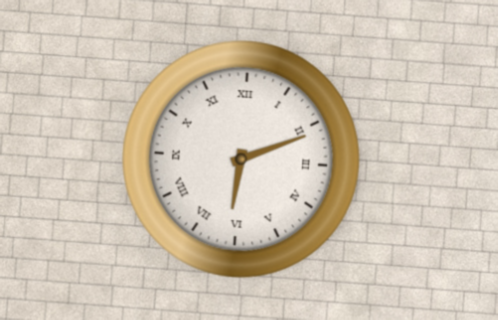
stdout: 6,11
